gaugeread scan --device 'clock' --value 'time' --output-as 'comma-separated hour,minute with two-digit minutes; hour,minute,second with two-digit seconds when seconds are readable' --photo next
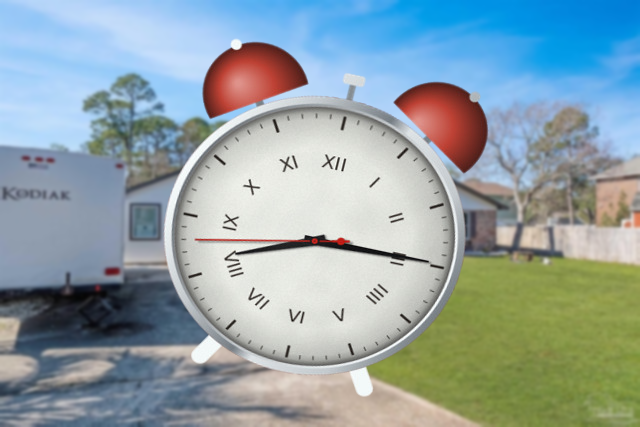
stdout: 8,14,43
